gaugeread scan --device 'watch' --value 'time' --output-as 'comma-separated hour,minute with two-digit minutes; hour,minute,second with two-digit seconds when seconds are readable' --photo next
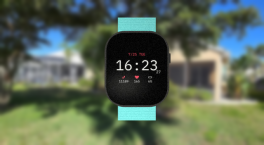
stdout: 16,23
